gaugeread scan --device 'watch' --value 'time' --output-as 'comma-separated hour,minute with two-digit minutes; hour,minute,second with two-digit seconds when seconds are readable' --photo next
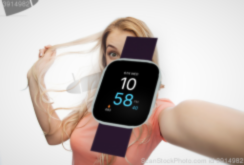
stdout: 10,58
